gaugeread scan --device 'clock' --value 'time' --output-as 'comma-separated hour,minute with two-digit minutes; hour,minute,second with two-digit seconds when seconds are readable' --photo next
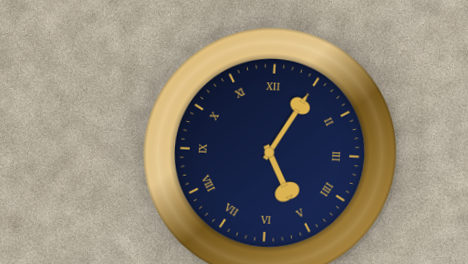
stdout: 5,05
